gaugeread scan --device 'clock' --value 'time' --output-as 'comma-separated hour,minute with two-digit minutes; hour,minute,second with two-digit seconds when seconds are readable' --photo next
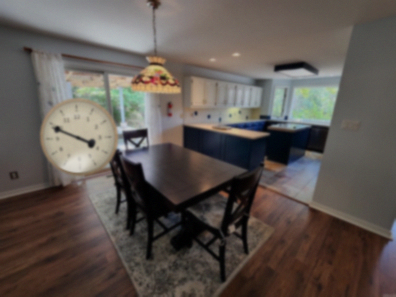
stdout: 3,49
